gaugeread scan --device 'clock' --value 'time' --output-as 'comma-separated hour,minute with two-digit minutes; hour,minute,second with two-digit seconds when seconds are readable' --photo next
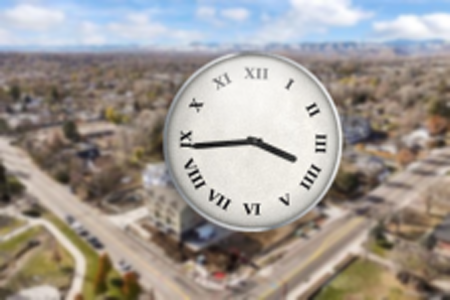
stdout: 3,44
